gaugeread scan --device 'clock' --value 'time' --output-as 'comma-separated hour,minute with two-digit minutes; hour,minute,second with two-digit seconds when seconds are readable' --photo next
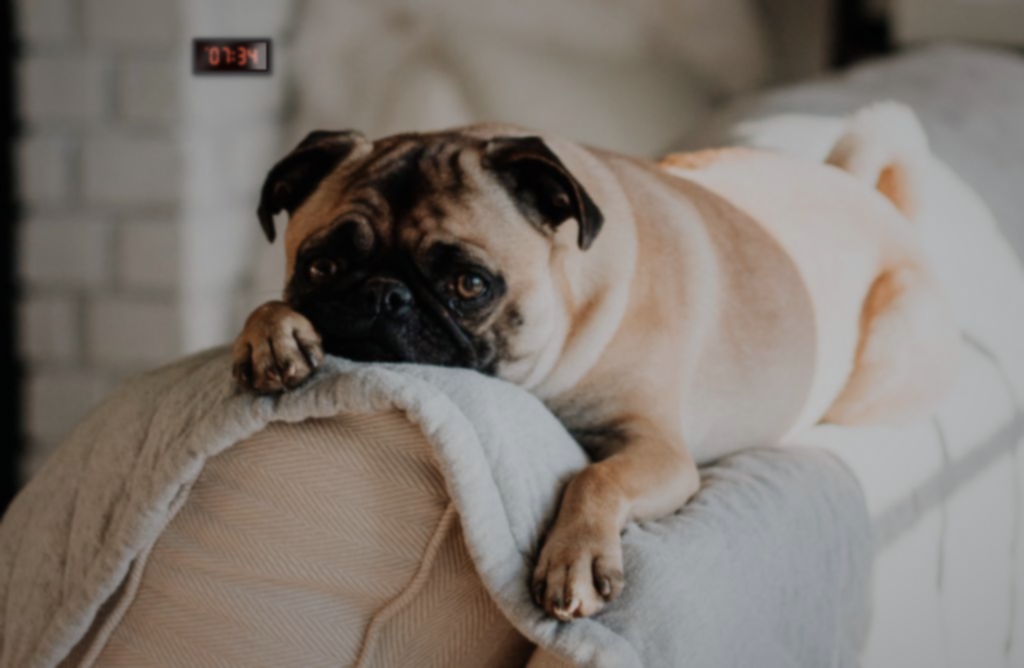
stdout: 7,34
